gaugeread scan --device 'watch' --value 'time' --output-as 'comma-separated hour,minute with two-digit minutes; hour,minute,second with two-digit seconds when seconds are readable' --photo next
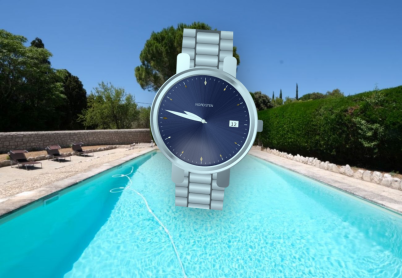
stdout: 9,47
